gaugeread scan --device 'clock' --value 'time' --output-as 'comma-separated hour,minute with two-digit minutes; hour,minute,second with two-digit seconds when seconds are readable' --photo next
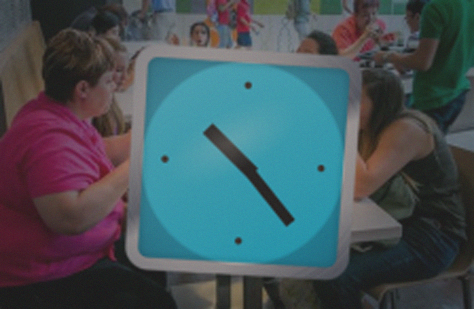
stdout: 10,23
